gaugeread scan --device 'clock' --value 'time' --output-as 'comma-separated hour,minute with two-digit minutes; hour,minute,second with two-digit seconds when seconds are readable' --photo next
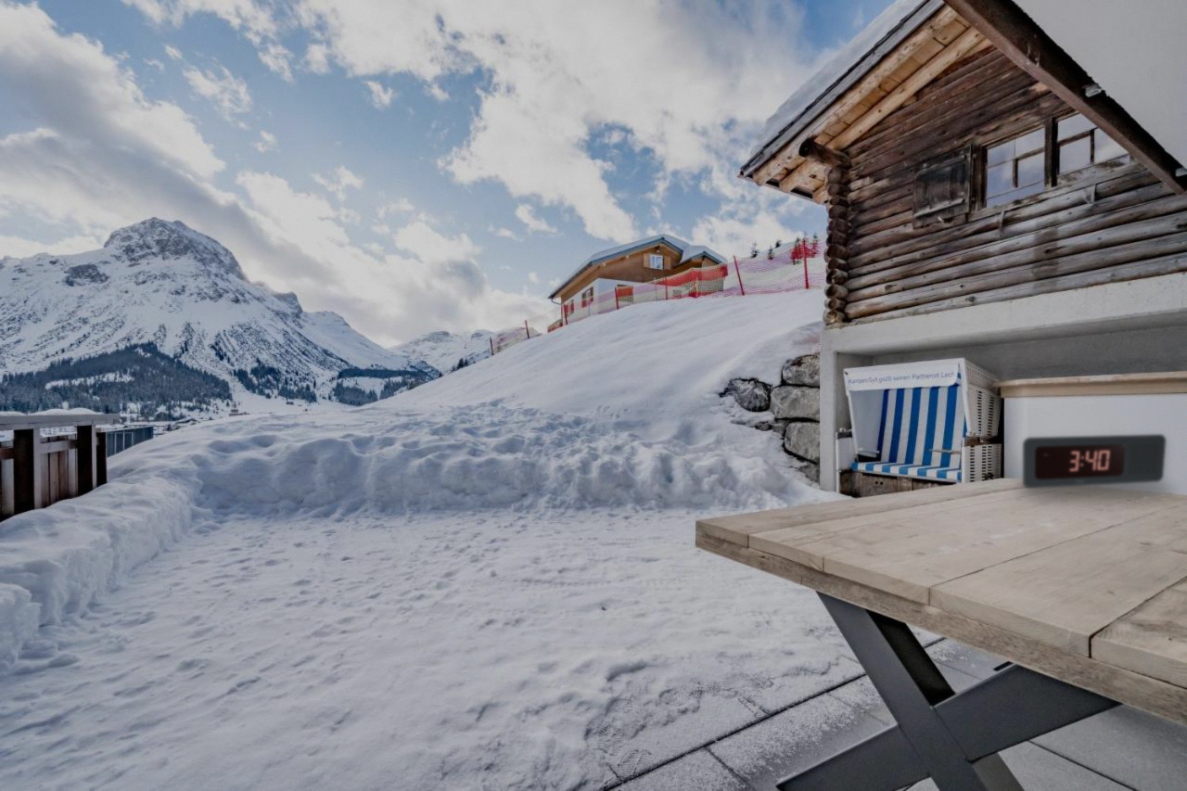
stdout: 3,40
